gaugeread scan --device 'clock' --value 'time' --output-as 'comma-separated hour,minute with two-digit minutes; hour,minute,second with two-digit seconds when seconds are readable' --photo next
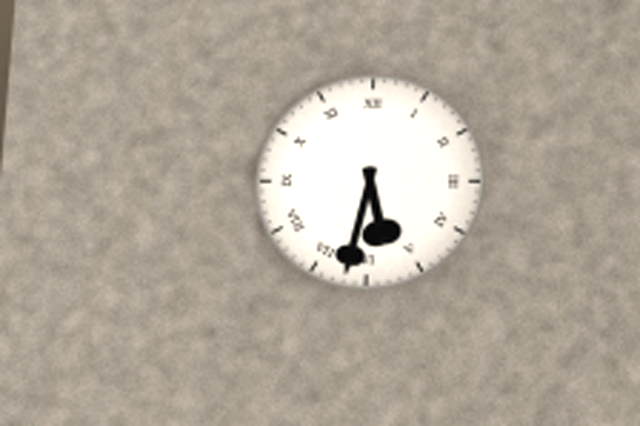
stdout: 5,32
